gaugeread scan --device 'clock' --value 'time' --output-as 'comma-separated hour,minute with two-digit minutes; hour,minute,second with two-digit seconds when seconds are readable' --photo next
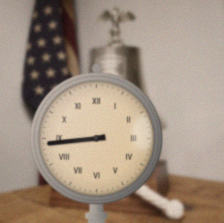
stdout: 8,44
